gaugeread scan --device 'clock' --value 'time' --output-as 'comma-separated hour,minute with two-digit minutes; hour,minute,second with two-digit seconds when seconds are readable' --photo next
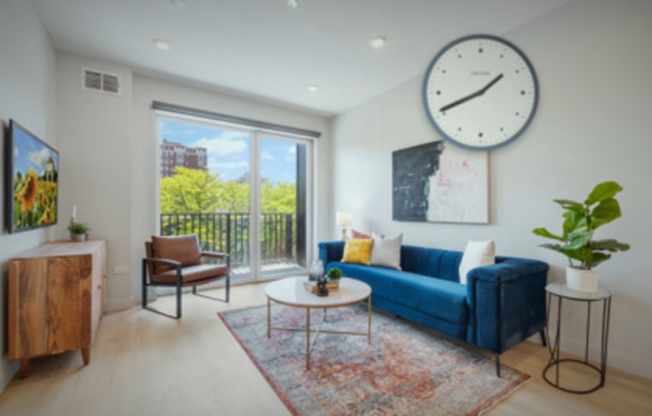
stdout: 1,41
